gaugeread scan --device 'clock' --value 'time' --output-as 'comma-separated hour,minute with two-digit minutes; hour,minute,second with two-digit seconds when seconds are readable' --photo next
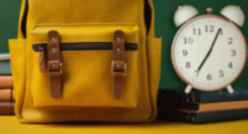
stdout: 7,04
